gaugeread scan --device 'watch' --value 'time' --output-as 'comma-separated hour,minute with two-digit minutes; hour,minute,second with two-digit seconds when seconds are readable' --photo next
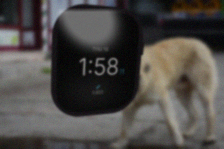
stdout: 1,58
